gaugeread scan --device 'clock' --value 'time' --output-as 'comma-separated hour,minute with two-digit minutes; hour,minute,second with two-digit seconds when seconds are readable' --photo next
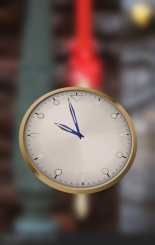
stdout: 9,58
